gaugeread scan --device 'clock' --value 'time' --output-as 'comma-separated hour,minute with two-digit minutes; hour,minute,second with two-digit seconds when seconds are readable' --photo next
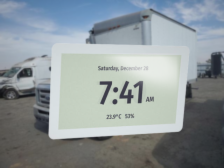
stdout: 7,41
